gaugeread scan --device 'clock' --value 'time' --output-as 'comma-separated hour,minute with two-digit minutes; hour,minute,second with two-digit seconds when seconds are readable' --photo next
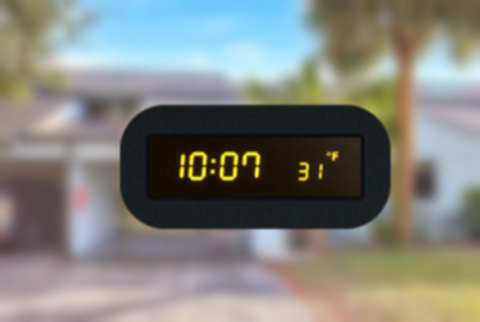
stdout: 10,07
